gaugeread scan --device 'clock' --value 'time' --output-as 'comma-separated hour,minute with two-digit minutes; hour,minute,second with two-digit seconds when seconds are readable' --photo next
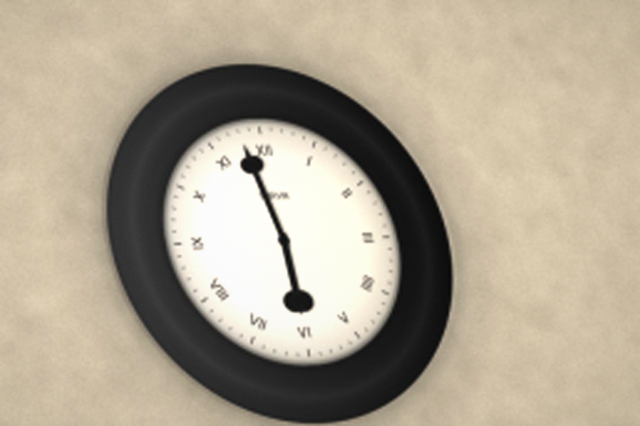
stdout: 5,58
